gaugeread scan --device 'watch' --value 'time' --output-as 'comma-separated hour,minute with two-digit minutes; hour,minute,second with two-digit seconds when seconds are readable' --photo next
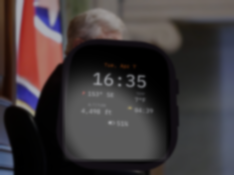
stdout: 16,35
